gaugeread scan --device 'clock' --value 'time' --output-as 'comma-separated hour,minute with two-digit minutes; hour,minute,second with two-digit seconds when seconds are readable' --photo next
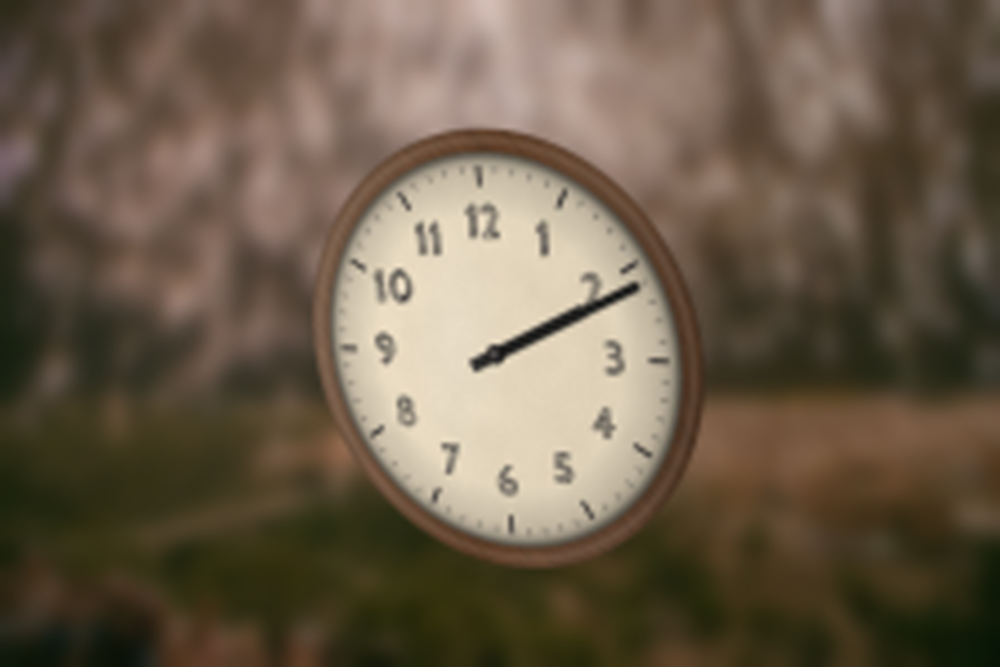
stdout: 2,11
